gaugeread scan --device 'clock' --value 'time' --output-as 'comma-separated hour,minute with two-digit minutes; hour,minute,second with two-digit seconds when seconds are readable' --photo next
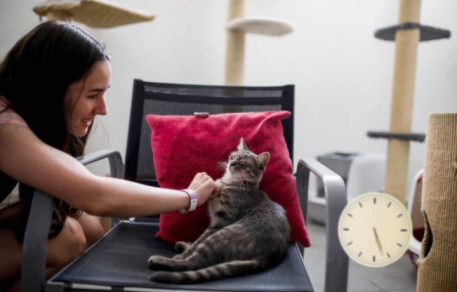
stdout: 5,27
